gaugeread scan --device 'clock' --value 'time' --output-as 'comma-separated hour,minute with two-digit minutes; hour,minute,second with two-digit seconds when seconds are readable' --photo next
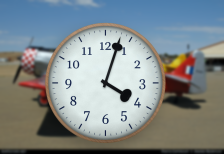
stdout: 4,03
